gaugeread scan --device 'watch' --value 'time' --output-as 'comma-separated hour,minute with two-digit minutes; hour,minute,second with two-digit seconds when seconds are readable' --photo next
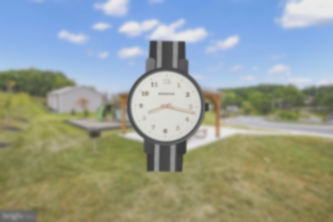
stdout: 8,17
